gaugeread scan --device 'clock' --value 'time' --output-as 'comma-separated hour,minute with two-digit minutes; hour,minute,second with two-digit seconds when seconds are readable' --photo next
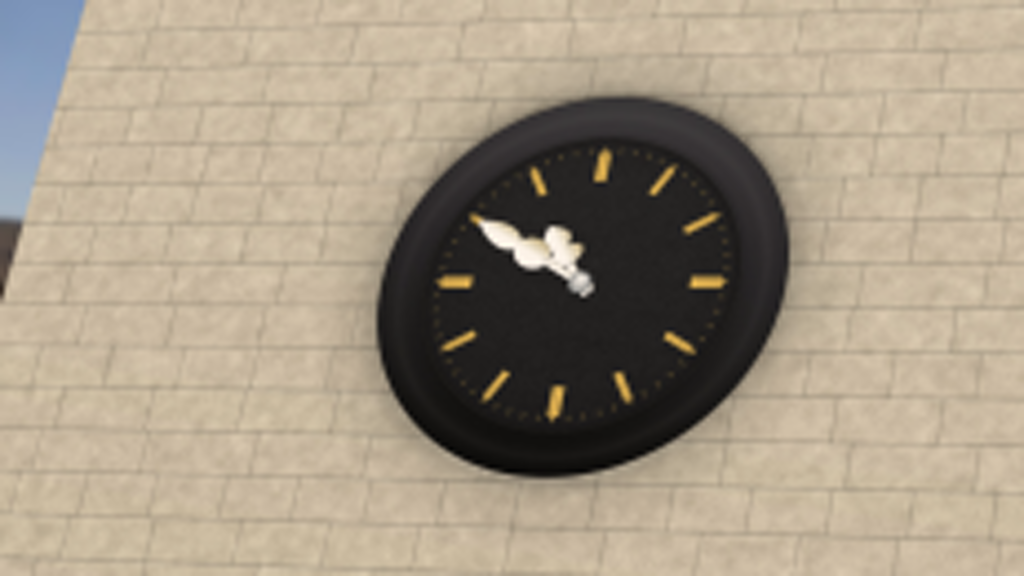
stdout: 10,50
